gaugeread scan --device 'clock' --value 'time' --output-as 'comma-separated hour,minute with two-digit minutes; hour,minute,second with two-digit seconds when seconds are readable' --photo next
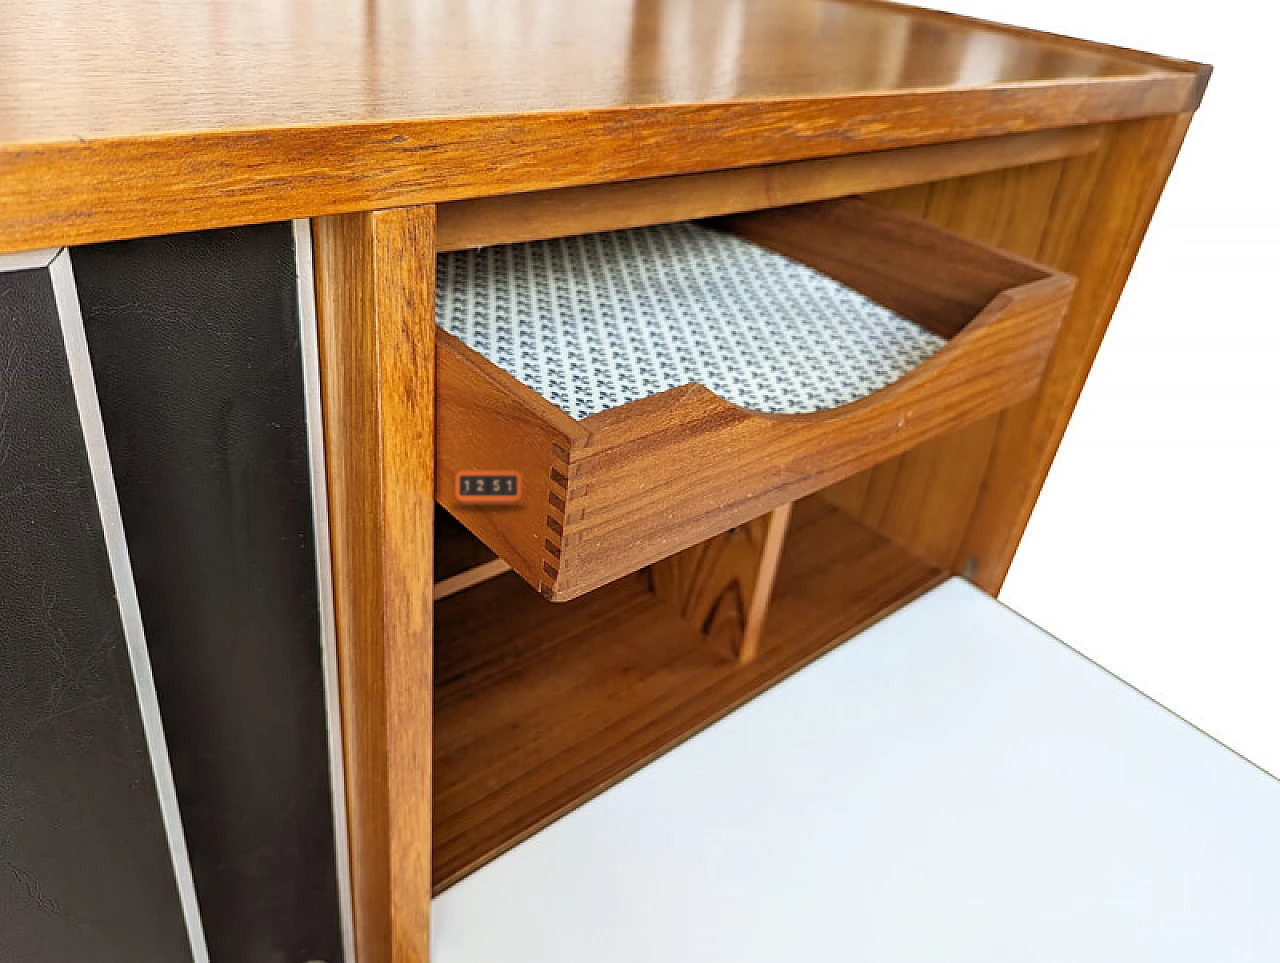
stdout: 12,51
